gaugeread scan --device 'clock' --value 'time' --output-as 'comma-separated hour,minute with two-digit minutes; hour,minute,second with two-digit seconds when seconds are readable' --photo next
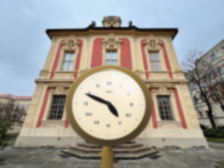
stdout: 4,49
